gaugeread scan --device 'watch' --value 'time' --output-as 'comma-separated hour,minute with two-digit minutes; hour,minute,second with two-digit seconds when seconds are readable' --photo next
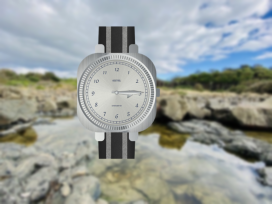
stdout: 3,15
